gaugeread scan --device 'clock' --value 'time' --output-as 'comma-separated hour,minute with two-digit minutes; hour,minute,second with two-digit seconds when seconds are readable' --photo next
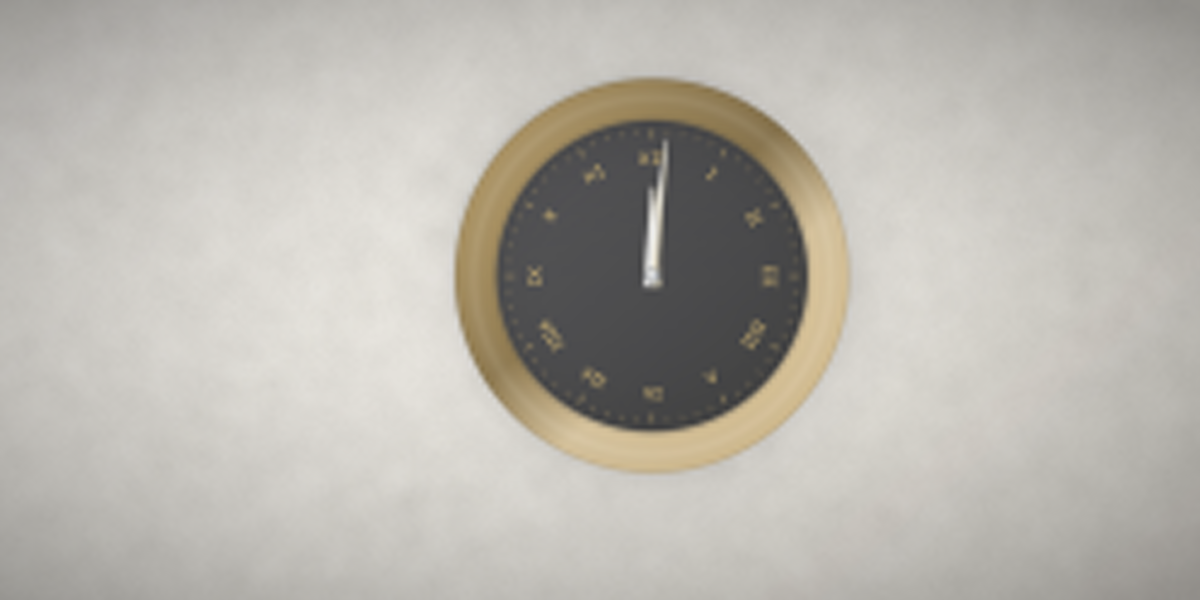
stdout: 12,01
